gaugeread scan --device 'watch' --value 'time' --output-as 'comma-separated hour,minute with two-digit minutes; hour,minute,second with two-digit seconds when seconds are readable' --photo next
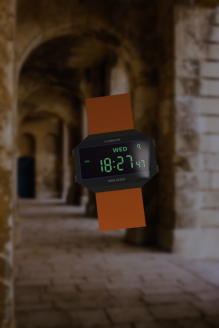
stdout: 18,27,47
